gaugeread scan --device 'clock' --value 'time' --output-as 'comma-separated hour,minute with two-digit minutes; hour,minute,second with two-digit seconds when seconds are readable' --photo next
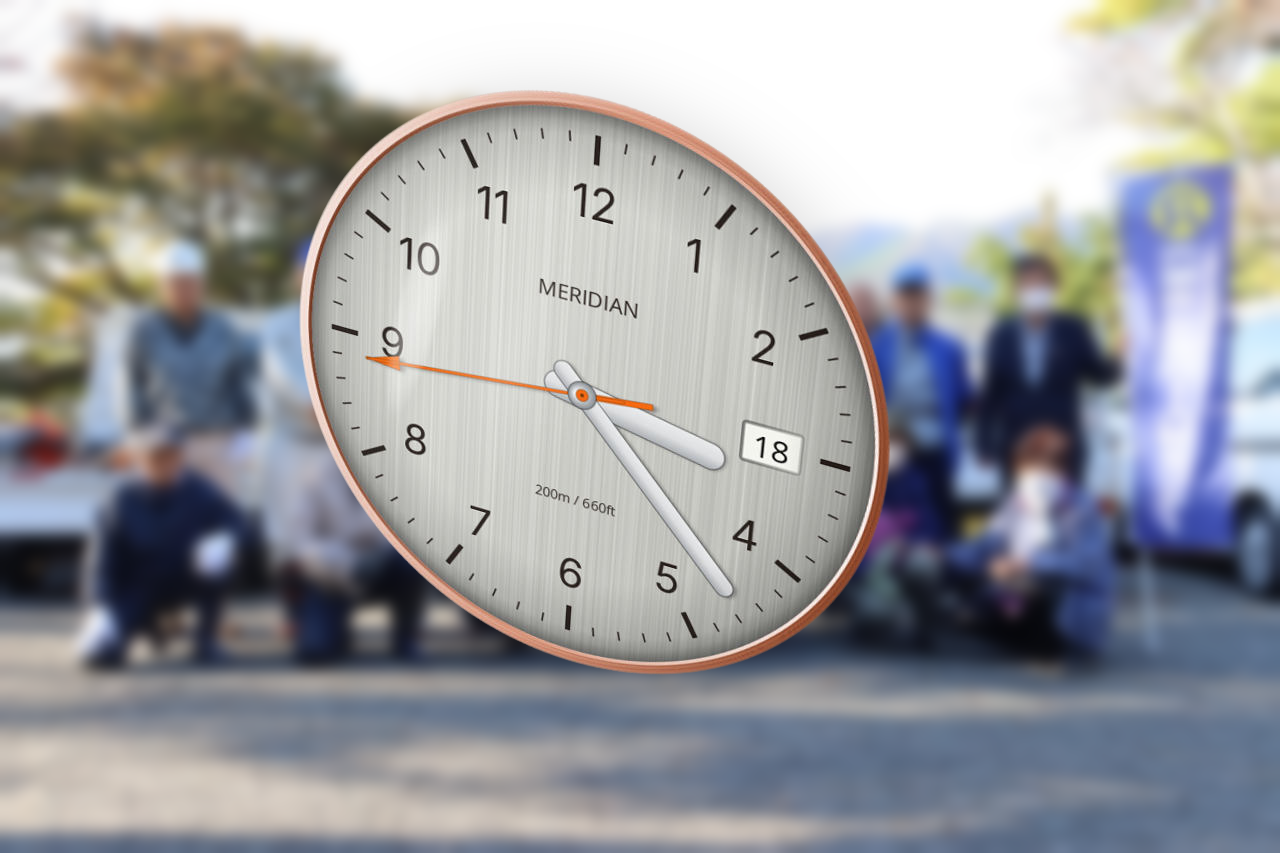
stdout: 3,22,44
